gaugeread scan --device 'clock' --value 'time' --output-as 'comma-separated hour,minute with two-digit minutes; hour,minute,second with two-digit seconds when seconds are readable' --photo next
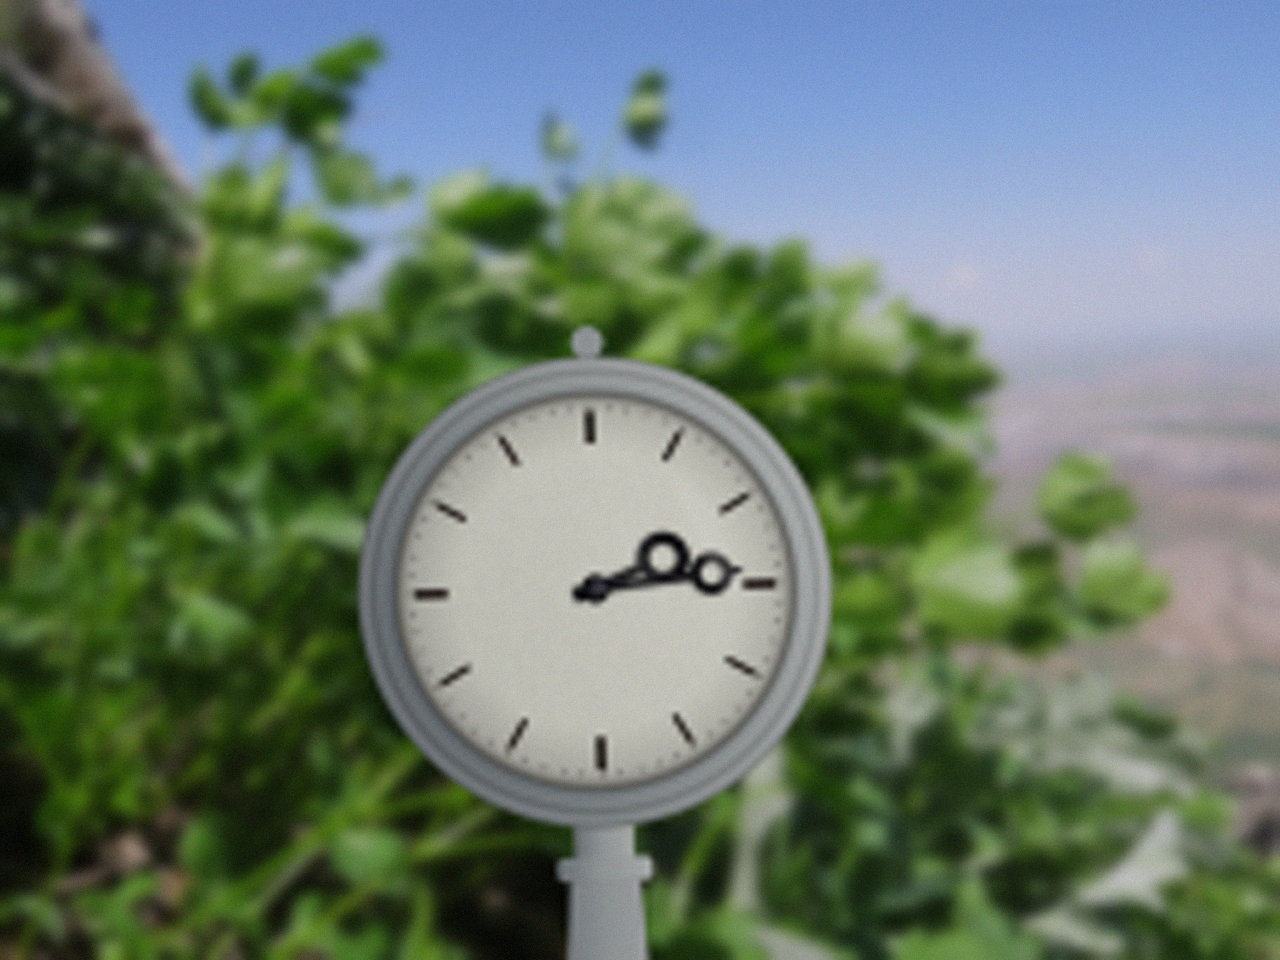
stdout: 2,14
